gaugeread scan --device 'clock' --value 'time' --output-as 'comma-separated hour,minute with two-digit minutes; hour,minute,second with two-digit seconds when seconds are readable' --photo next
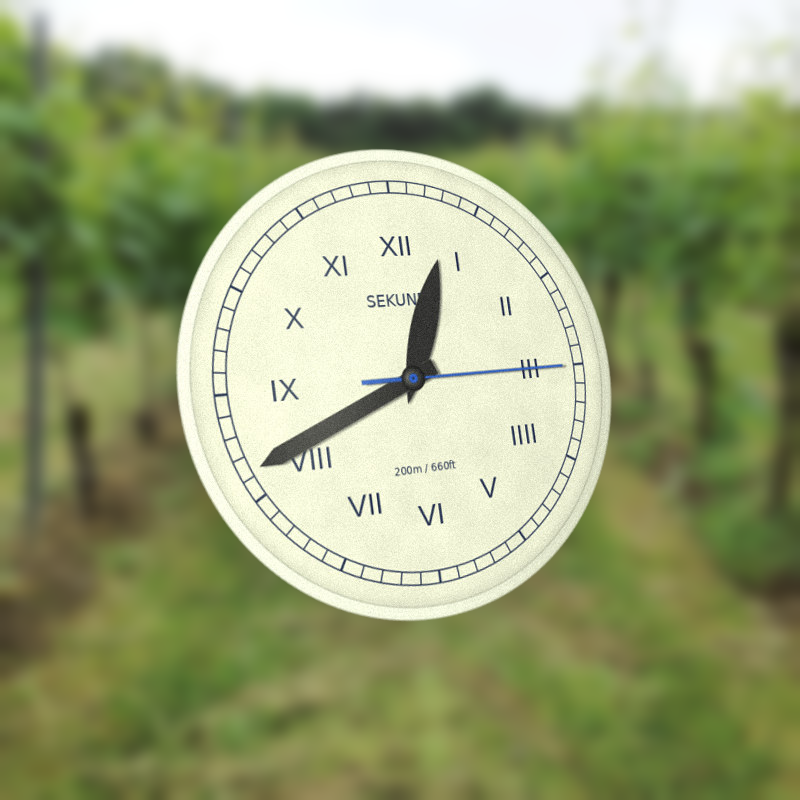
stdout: 12,41,15
